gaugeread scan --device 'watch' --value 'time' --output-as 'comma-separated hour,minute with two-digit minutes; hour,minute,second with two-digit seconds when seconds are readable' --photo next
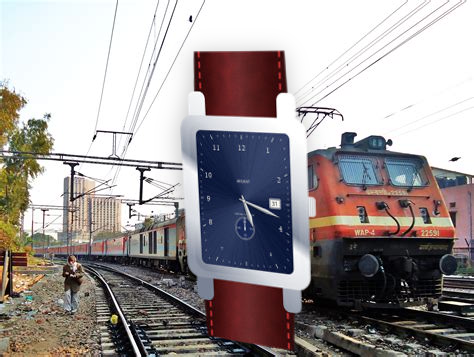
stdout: 5,18
